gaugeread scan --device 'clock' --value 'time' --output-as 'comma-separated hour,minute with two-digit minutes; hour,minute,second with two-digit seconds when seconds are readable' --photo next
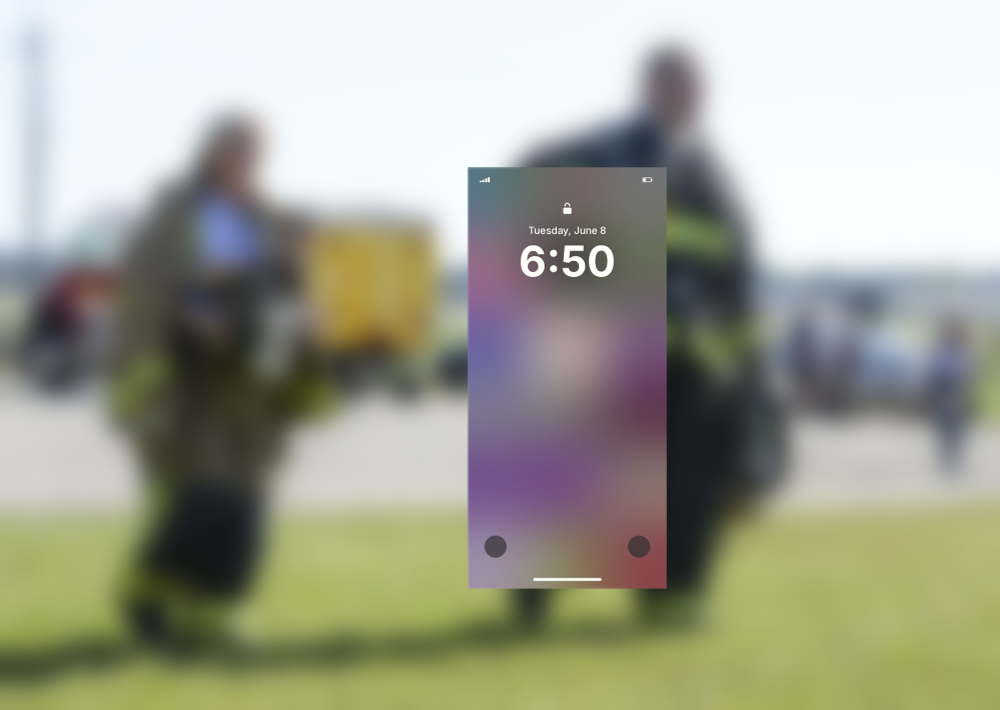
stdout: 6,50
